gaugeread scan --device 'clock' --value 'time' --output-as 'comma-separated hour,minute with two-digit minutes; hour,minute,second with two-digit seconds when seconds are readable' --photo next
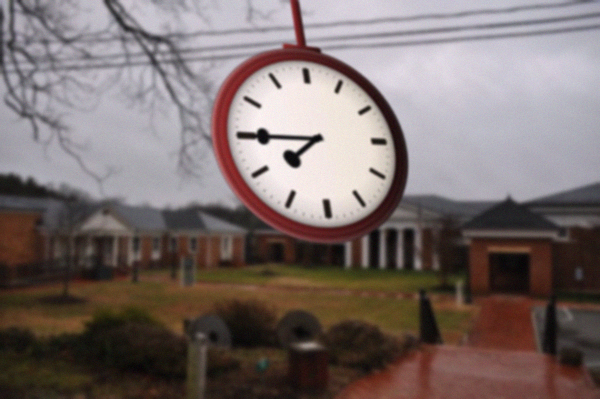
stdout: 7,45
